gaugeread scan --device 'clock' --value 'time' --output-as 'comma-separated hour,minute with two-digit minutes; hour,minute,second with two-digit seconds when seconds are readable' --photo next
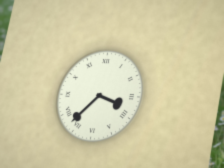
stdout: 3,37
